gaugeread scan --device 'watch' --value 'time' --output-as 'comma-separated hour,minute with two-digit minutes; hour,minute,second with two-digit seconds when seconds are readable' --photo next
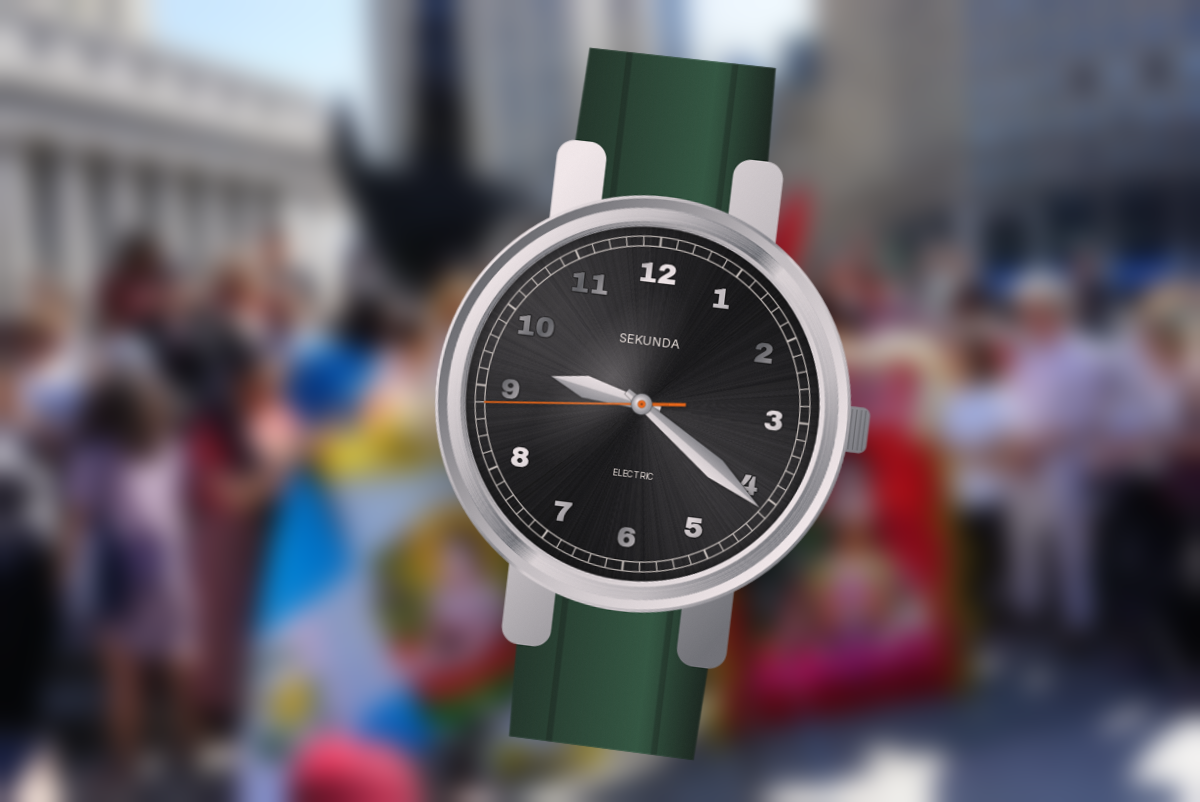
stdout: 9,20,44
